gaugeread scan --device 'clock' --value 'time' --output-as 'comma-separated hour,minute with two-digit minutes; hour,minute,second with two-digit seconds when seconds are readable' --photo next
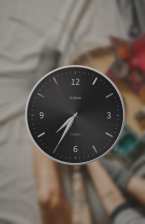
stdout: 7,35
